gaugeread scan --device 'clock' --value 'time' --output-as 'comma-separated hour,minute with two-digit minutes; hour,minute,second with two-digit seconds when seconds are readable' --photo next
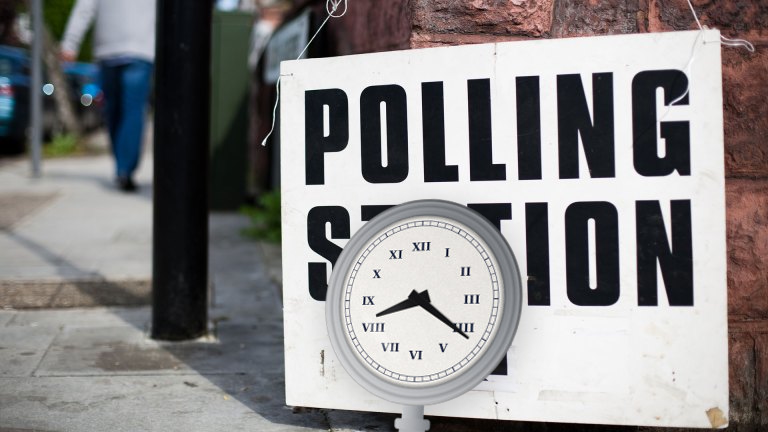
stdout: 8,21
